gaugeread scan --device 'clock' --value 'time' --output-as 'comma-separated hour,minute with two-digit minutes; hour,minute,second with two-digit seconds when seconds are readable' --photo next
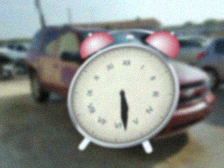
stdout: 5,28
